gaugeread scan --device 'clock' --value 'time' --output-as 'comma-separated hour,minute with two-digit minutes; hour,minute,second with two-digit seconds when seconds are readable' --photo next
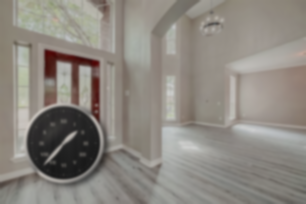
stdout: 1,37
